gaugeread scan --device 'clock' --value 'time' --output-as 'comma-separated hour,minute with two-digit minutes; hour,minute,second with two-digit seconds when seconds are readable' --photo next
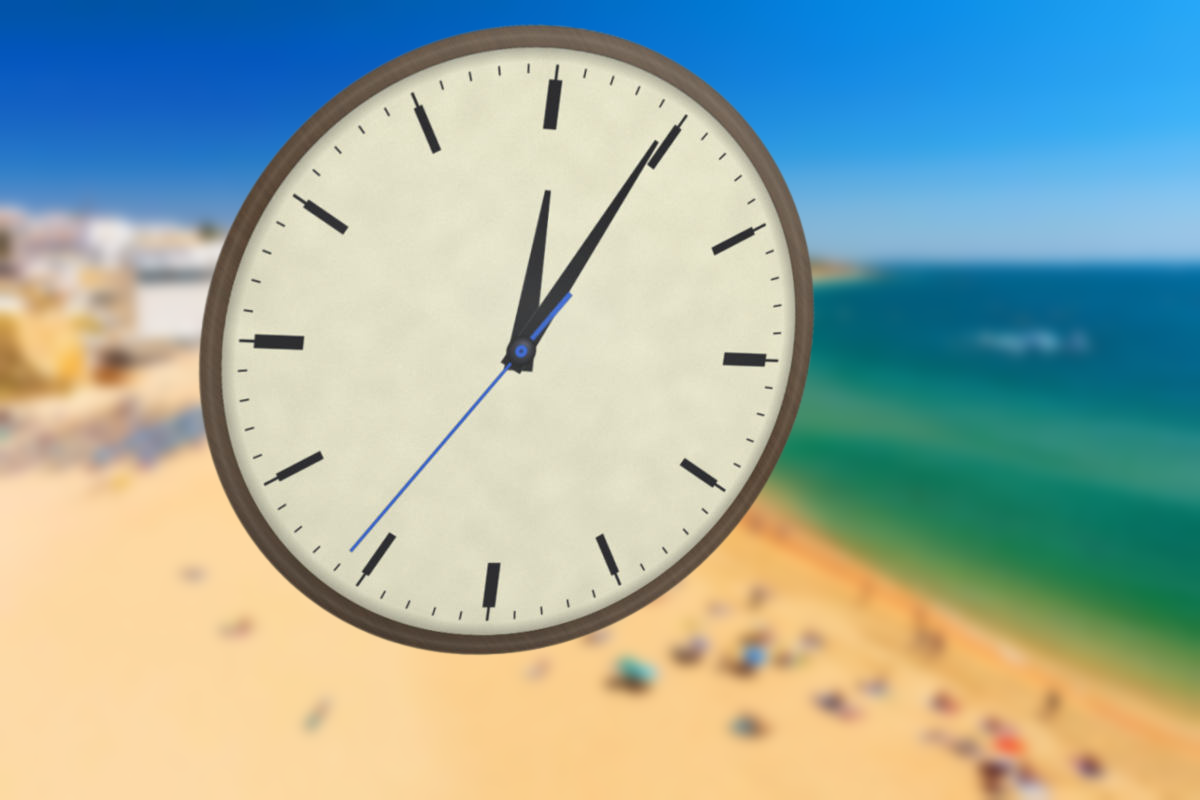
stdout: 12,04,36
